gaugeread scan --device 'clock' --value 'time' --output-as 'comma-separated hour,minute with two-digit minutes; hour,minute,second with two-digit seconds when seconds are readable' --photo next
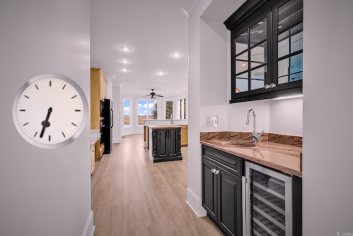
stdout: 6,33
